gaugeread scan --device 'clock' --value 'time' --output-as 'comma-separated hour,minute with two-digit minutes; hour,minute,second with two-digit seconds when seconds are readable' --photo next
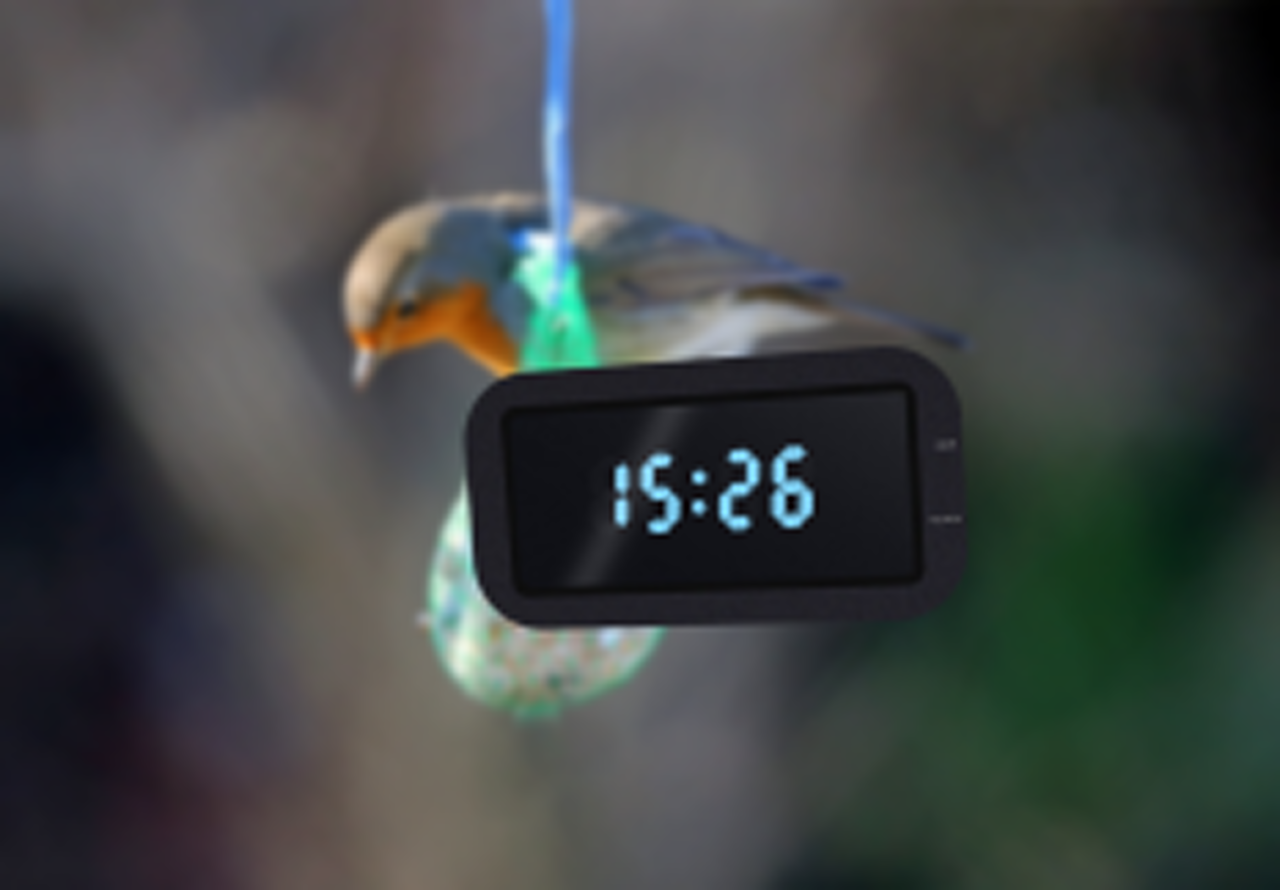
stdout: 15,26
